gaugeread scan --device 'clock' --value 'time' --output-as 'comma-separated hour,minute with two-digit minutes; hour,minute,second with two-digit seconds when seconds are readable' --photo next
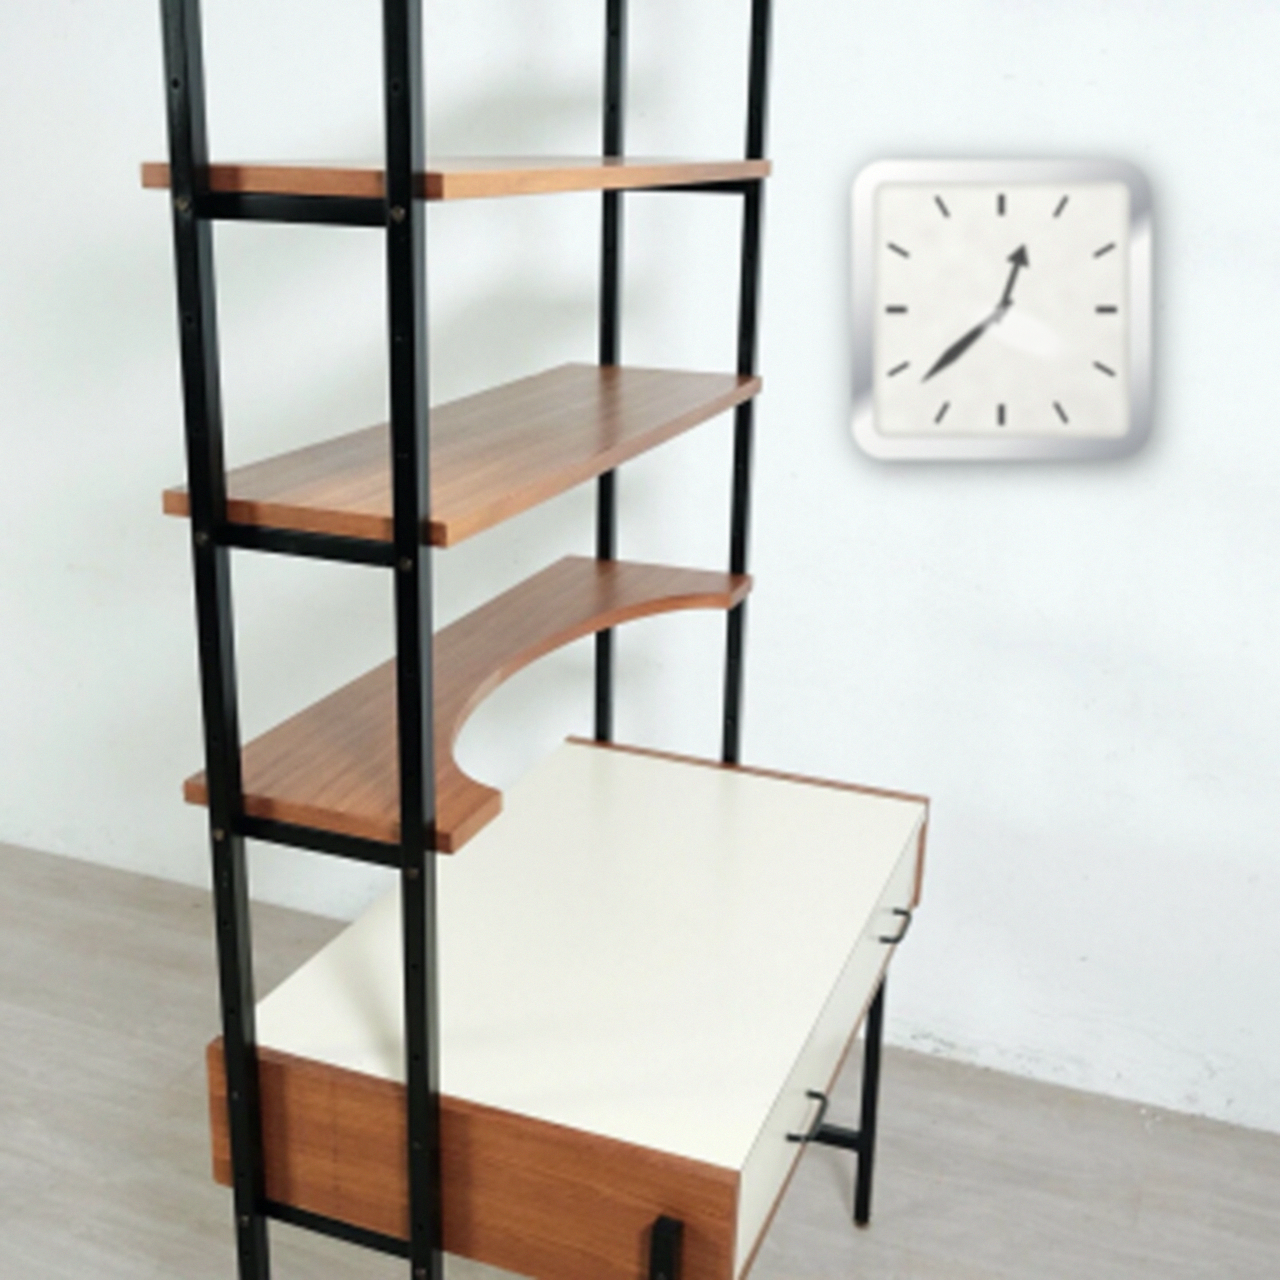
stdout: 12,38
